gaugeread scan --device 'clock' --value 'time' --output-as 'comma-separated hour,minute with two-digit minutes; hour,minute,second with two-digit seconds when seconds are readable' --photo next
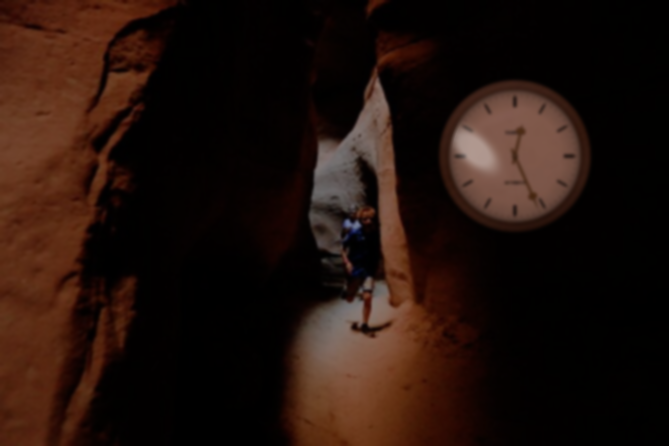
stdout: 12,26
